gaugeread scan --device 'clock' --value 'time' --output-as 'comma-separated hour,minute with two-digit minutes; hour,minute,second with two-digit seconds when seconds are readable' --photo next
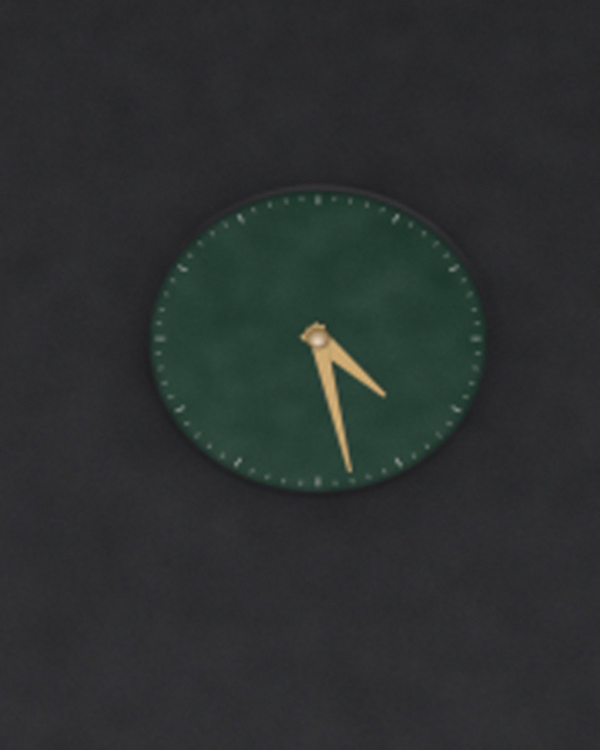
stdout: 4,28
